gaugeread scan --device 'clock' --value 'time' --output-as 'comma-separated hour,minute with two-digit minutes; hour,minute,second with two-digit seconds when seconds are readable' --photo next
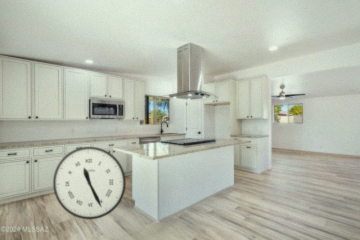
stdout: 11,26
